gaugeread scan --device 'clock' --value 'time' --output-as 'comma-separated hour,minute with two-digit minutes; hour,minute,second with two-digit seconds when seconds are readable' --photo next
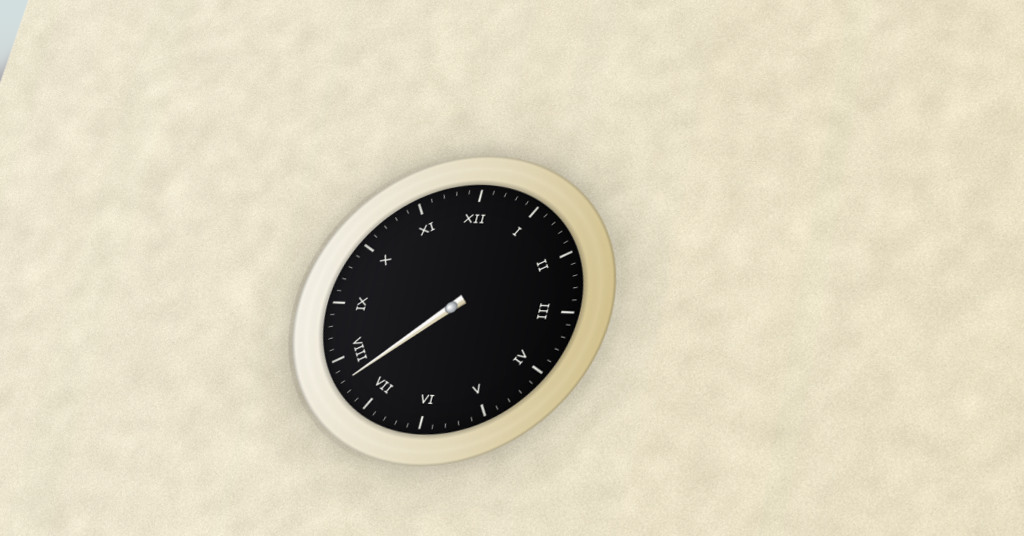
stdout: 7,38
